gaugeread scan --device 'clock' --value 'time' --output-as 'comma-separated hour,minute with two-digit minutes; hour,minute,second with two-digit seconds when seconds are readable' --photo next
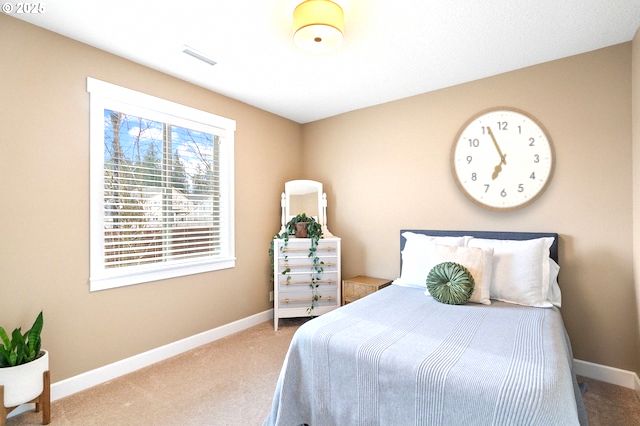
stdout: 6,56
